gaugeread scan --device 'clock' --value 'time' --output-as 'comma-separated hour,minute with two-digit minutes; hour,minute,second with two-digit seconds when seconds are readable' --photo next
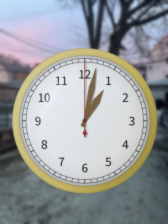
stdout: 1,02,00
